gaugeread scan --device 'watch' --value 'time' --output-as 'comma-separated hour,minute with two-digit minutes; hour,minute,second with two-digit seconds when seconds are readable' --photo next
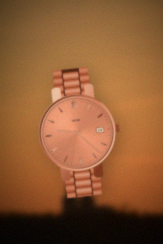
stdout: 9,23
